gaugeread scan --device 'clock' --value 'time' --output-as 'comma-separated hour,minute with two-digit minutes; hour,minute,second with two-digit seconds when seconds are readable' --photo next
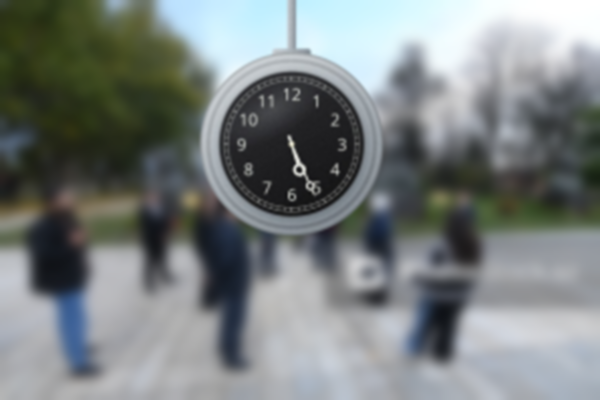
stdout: 5,26
